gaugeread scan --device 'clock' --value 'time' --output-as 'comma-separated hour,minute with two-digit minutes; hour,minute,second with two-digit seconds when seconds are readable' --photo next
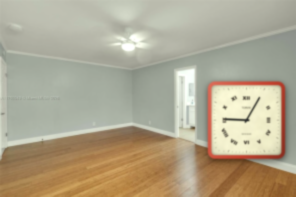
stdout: 9,05
